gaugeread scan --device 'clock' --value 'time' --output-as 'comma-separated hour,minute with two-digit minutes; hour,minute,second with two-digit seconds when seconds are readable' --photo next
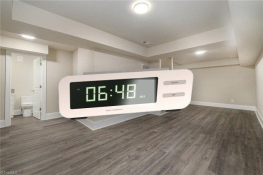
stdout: 6,48
